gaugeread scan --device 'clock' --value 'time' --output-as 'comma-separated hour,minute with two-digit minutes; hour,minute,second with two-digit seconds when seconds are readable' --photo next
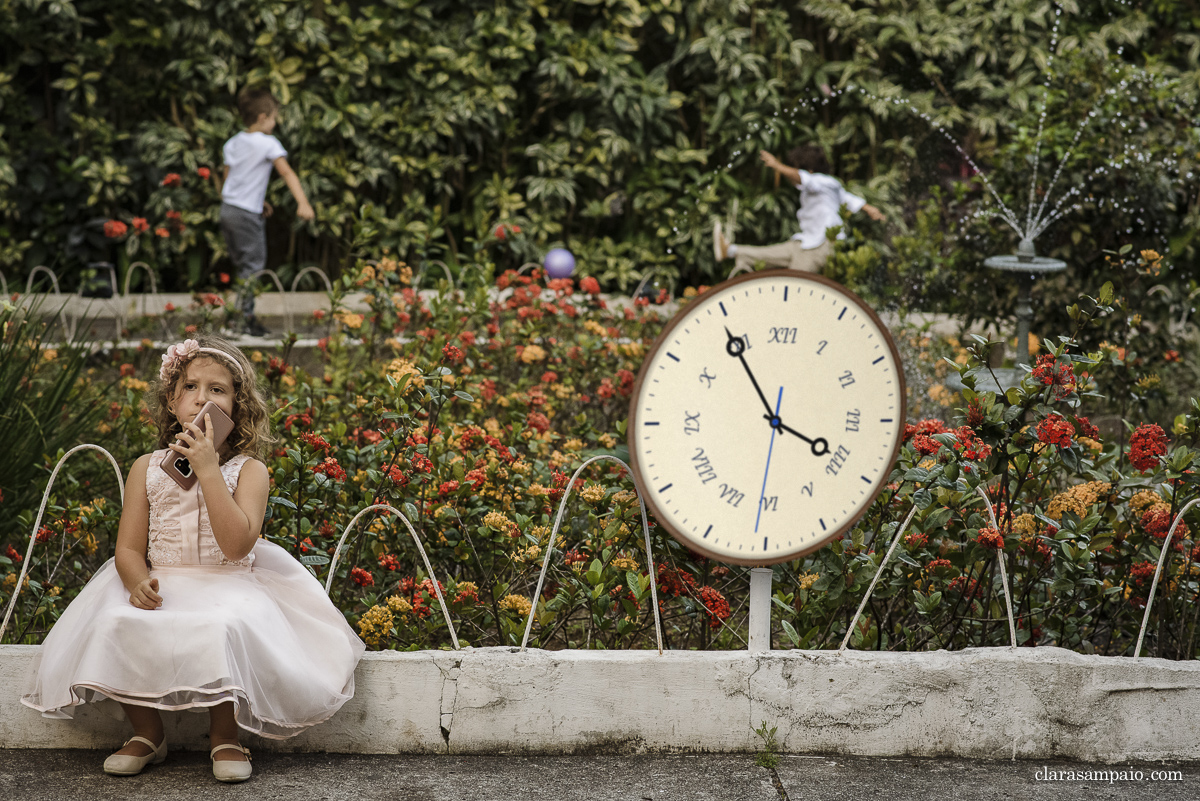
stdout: 3,54,31
